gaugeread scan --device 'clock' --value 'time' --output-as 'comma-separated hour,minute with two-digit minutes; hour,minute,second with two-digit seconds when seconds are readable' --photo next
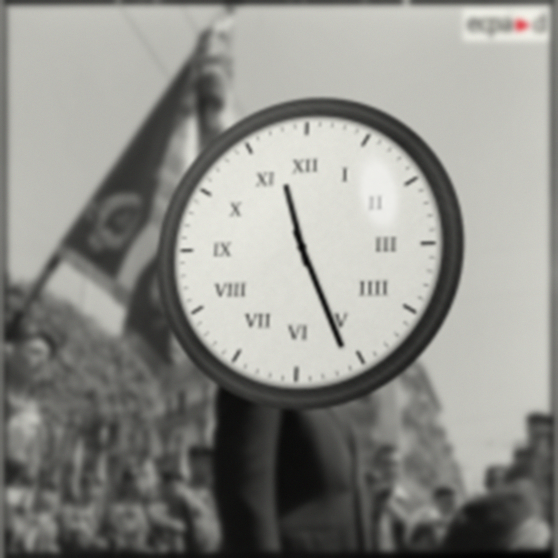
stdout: 11,26
